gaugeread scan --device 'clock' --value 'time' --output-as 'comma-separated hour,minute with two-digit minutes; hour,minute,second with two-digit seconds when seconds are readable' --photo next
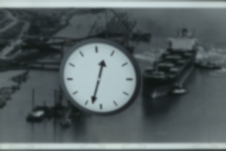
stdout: 12,33
